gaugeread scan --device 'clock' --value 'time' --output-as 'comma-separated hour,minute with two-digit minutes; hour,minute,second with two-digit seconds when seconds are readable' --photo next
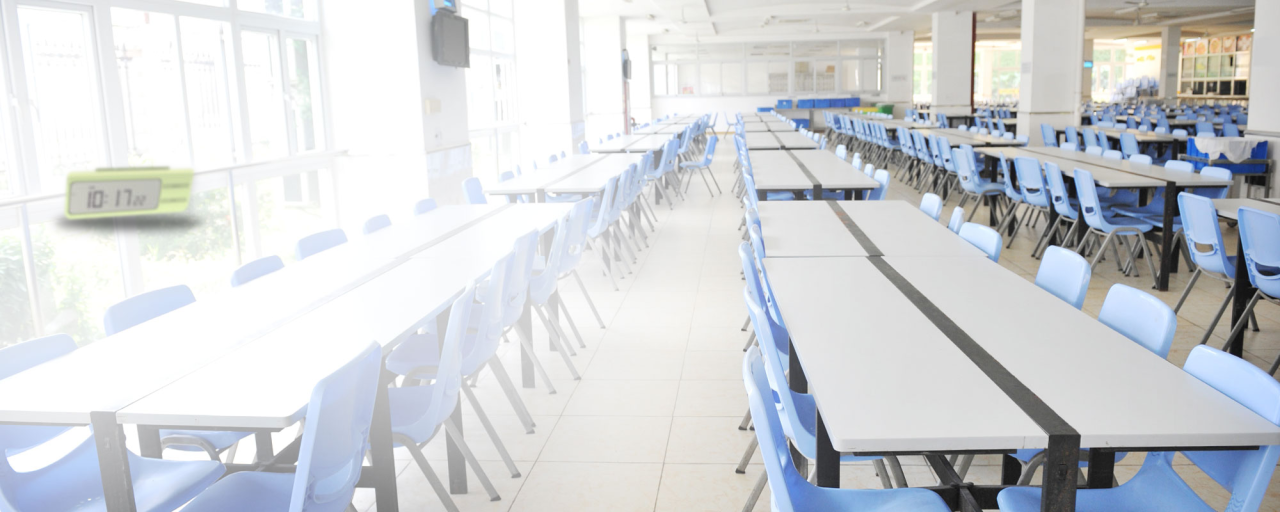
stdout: 10,17
